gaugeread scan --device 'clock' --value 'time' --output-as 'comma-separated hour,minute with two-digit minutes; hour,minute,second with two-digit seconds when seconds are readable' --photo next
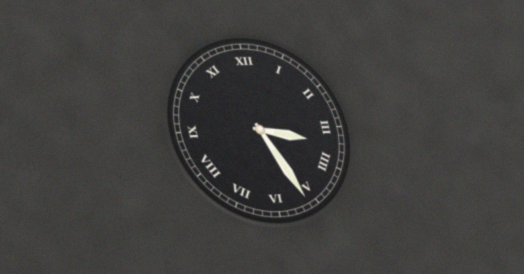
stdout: 3,26
